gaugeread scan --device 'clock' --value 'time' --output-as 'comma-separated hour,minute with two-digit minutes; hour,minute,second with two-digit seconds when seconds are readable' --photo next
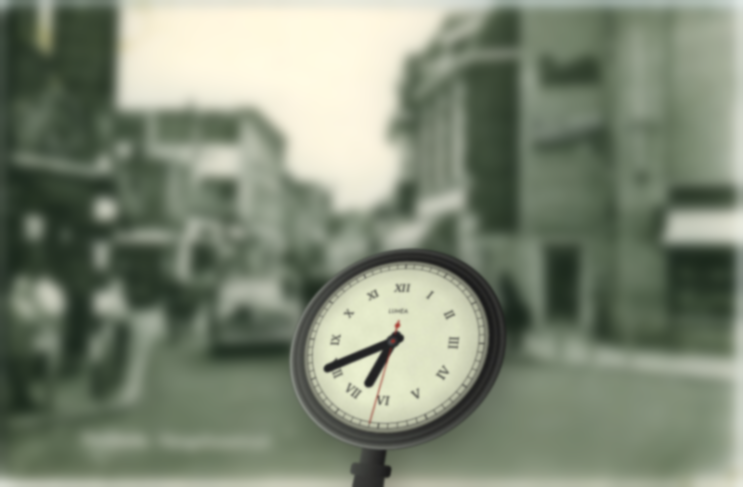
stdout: 6,40,31
